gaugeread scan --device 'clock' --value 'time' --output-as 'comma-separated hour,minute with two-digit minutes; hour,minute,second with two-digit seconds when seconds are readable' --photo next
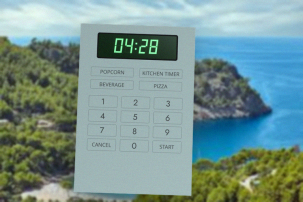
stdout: 4,28
